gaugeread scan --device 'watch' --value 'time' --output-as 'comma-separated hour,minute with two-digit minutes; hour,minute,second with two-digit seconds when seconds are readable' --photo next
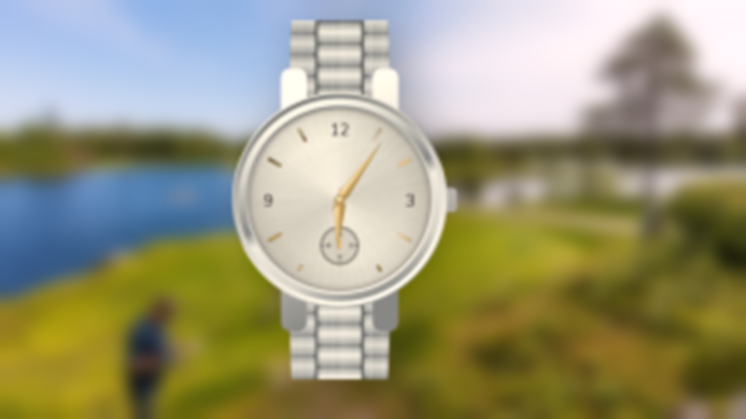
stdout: 6,06
